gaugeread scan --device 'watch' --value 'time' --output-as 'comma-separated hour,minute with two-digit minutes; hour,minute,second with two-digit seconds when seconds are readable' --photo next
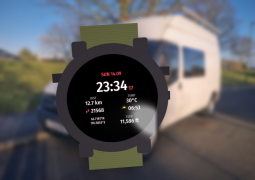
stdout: 23,34
